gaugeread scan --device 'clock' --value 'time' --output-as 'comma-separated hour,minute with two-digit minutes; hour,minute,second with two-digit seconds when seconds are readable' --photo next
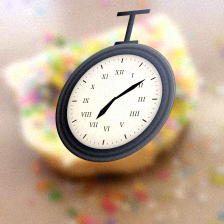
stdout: 7,09
